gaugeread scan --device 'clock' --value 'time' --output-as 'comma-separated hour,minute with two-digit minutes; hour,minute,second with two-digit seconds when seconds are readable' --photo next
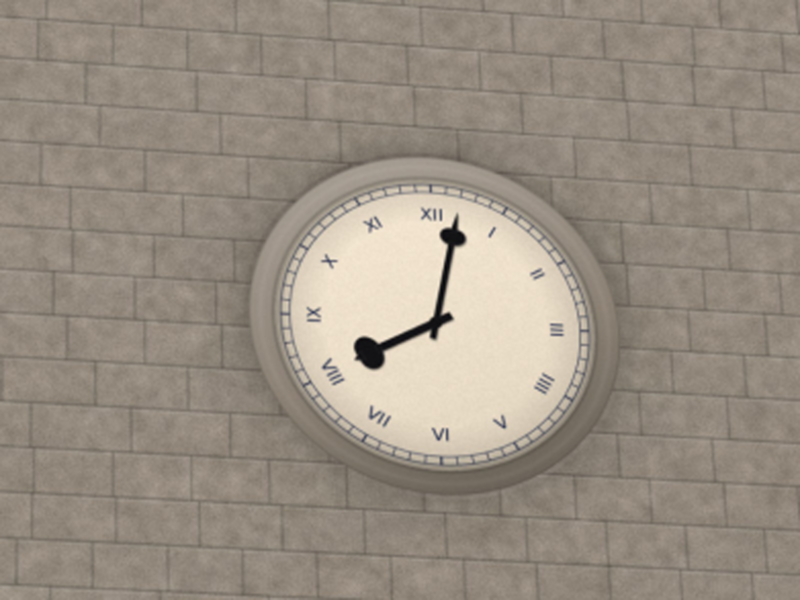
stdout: 8,02
